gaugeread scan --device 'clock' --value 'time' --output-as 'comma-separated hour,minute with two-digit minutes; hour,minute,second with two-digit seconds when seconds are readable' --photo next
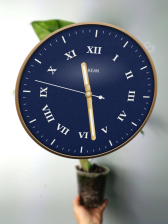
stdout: 11,27,47
